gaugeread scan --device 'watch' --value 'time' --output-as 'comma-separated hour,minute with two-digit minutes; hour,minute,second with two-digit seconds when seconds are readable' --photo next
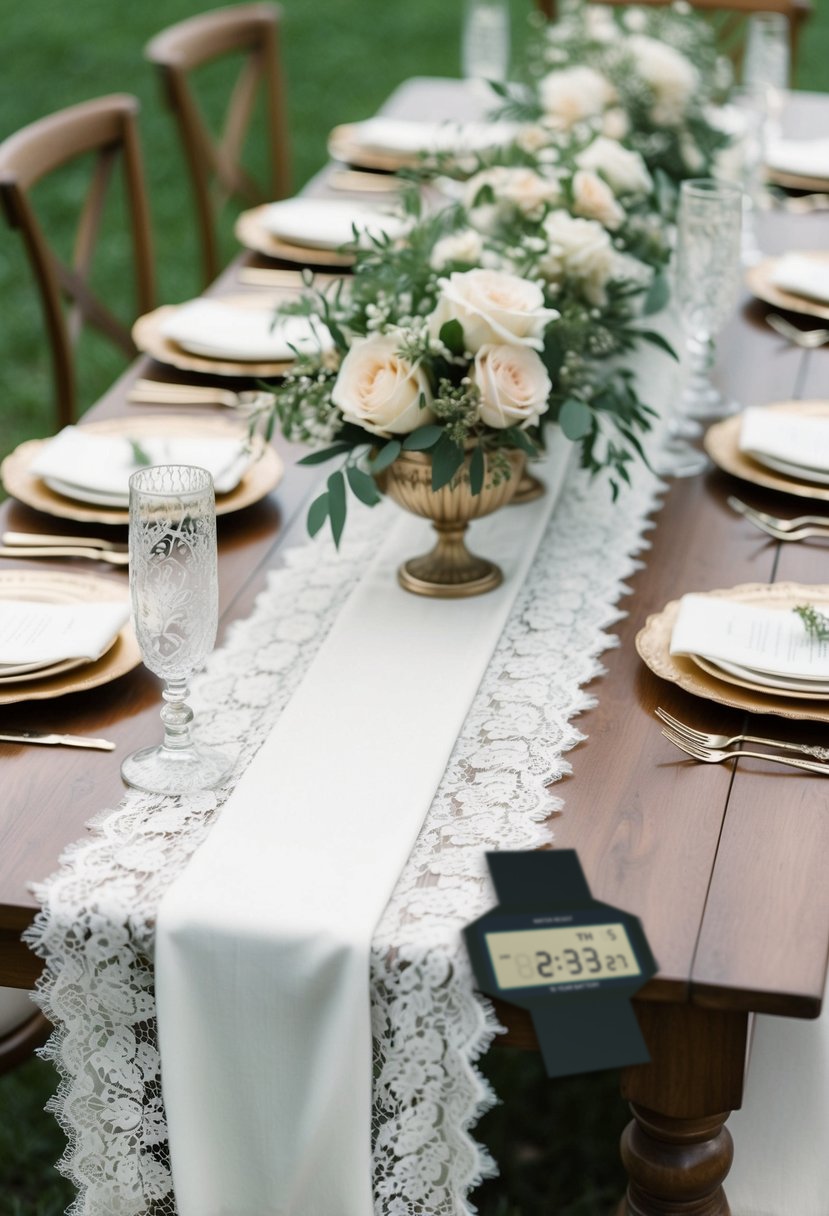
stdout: 2,33,27
